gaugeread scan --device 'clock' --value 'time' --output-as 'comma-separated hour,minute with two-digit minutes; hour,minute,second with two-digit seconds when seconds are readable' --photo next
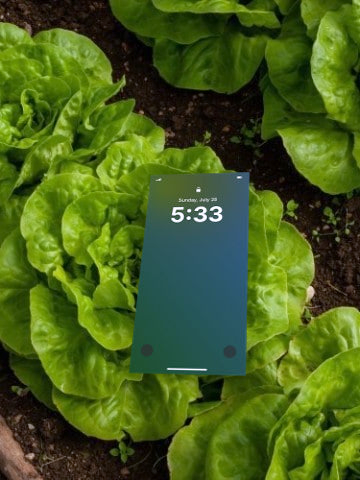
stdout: 5,33
